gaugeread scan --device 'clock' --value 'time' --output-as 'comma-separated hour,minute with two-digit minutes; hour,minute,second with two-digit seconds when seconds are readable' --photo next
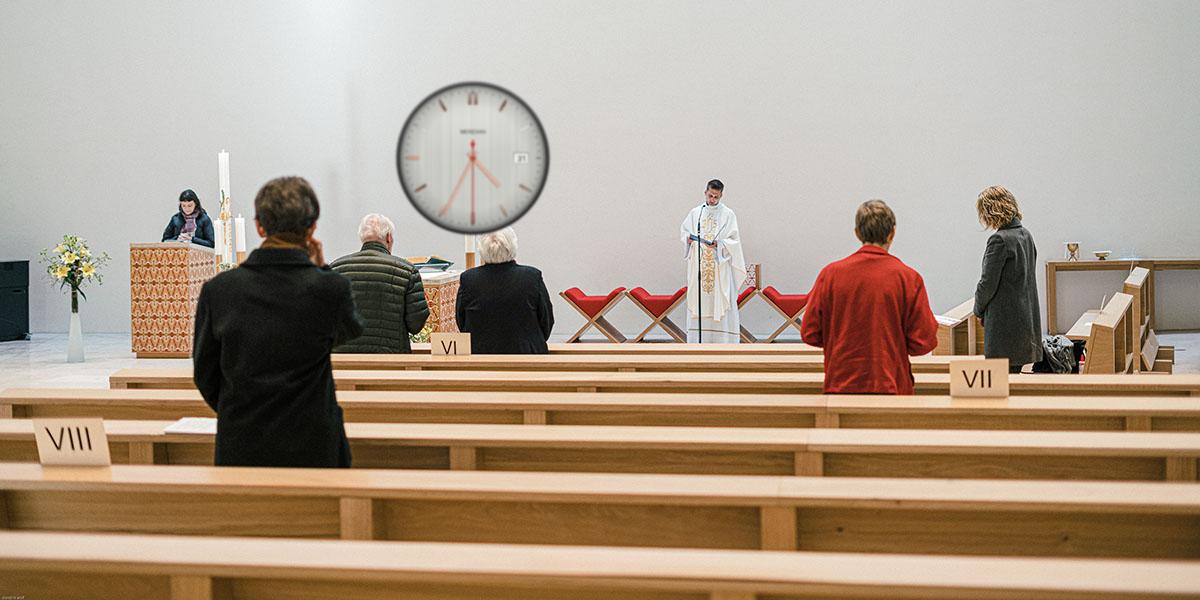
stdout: 4,34,30
